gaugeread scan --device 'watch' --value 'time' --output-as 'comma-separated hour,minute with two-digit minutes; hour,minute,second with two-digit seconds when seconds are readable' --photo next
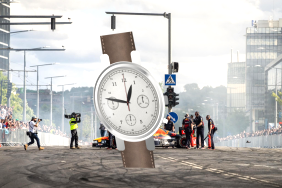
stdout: 12,47
